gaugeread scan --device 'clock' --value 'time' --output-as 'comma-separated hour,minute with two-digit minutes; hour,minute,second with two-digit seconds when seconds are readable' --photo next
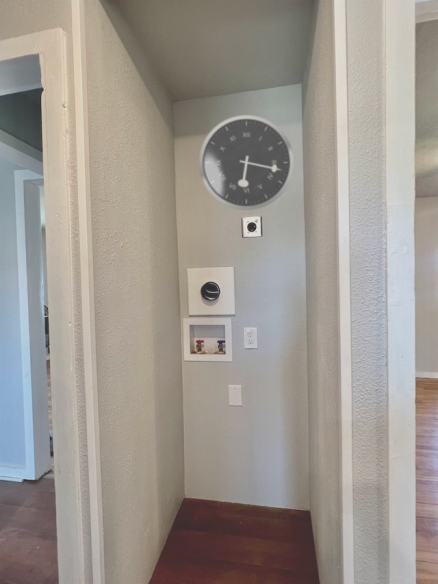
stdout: 6,17
